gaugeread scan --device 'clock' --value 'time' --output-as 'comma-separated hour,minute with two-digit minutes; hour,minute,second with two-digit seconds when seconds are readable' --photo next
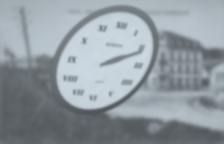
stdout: 2,11
